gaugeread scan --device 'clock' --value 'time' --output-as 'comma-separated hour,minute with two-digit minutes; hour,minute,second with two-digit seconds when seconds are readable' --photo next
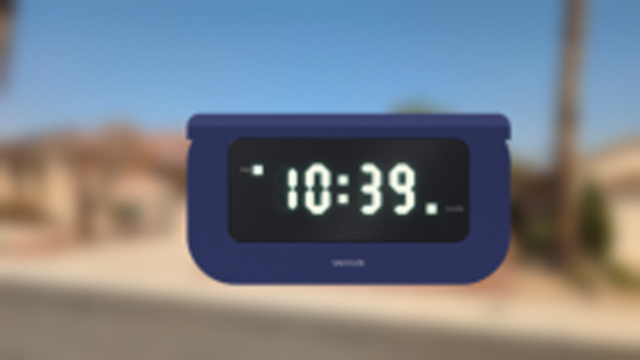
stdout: 10,39
